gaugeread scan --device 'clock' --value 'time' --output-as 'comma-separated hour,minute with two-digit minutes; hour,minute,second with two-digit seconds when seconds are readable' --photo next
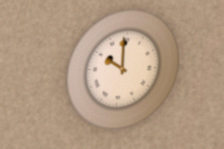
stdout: 9,59
